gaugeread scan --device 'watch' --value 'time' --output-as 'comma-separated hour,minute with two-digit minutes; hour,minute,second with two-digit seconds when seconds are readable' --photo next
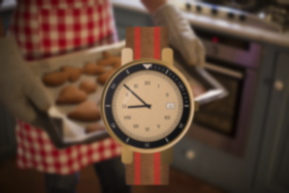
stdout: 8,52
